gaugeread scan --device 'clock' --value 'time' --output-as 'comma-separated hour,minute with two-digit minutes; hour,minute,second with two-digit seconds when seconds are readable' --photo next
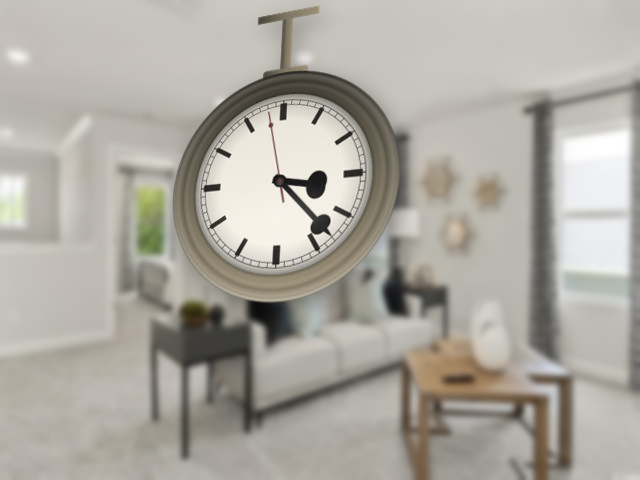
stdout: 3,22,58
